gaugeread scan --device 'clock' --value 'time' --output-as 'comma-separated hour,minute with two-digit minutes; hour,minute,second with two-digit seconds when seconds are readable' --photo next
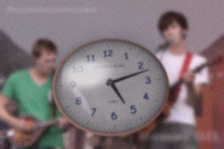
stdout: 5,12
